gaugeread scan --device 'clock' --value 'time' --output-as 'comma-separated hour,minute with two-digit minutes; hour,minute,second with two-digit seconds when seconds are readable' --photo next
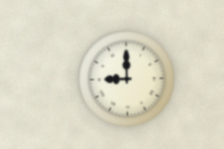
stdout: 9,00
